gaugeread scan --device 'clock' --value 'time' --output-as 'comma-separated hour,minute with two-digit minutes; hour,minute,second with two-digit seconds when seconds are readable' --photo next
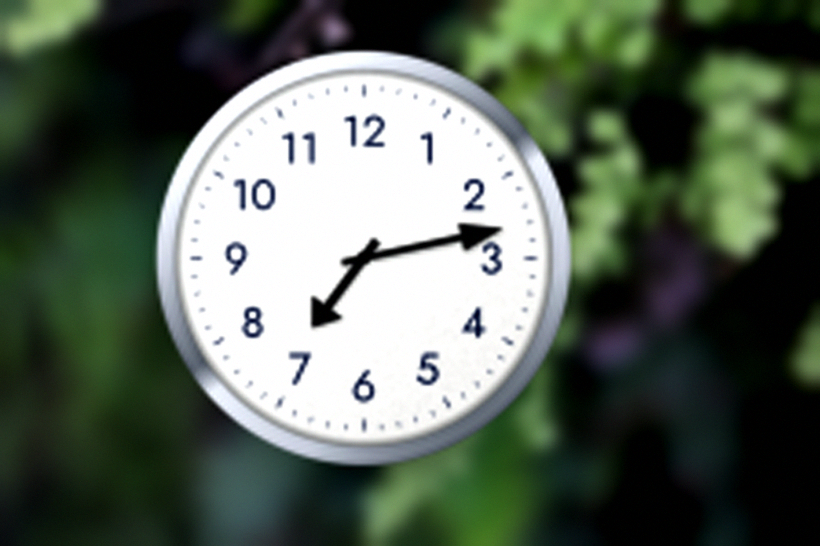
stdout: 7,13
